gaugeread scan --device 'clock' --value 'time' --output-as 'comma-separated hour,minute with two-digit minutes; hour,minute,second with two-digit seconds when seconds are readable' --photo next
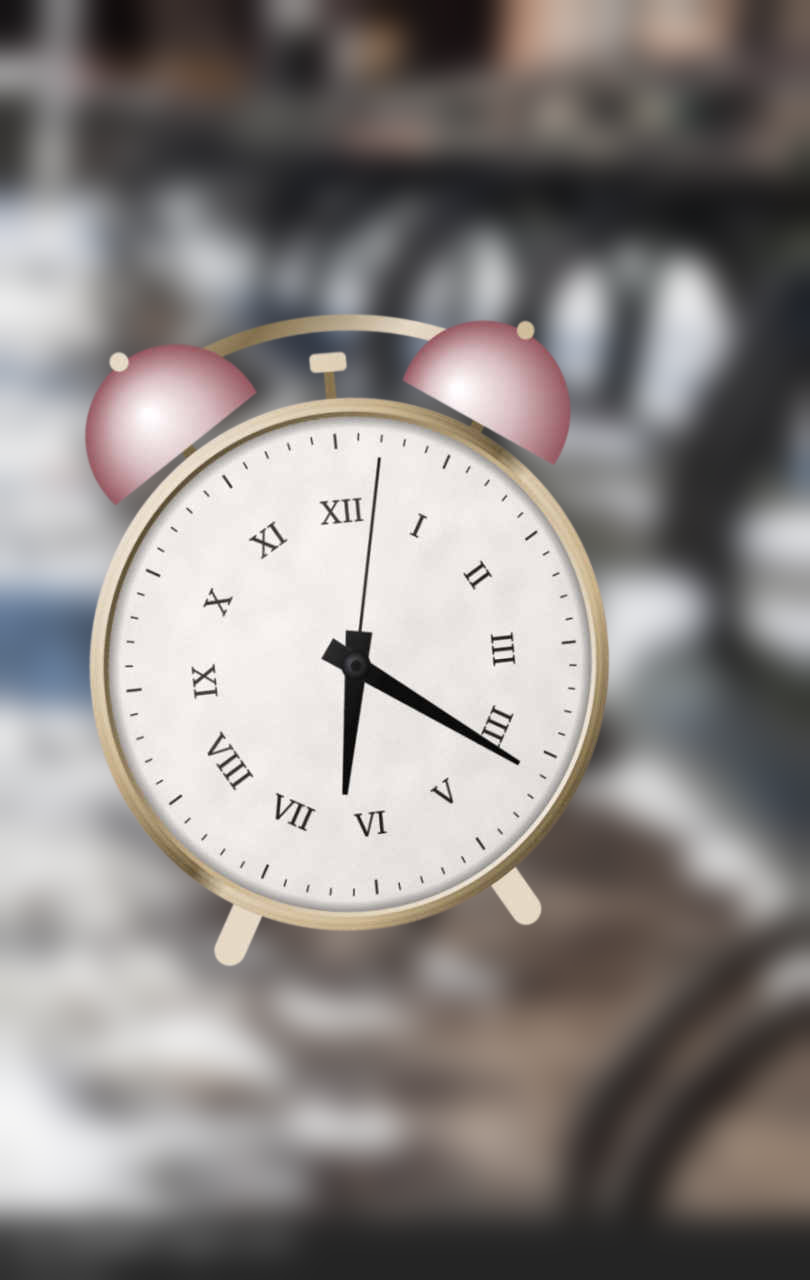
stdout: 6,21,02
